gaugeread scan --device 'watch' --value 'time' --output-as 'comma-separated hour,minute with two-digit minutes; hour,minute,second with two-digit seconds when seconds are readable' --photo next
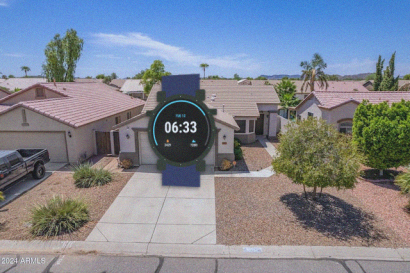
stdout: 6,33
